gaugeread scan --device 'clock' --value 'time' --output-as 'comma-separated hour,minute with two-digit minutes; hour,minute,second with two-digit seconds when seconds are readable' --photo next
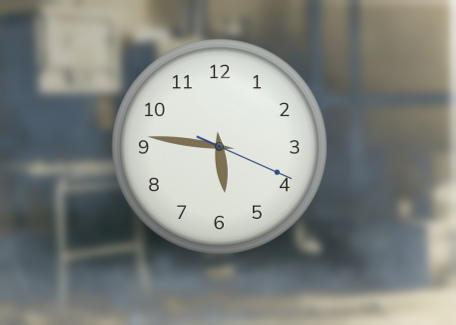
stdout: 5,46,19
